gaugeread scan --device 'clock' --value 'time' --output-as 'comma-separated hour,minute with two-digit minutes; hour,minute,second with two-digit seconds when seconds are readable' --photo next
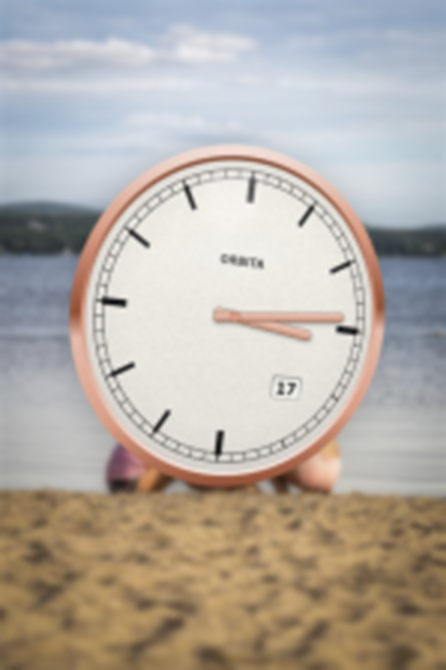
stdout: 3,14
